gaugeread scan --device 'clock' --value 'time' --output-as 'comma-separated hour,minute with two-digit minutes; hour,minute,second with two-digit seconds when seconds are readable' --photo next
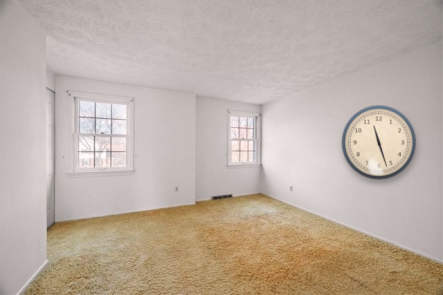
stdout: 11,27
